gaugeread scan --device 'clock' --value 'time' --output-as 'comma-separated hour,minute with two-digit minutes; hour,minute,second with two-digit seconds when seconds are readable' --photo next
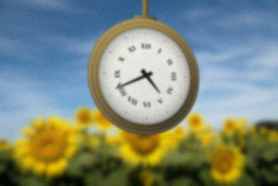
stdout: 4,41
